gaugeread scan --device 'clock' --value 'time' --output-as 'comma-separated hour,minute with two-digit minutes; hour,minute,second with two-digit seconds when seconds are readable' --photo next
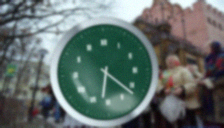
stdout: 6,22
